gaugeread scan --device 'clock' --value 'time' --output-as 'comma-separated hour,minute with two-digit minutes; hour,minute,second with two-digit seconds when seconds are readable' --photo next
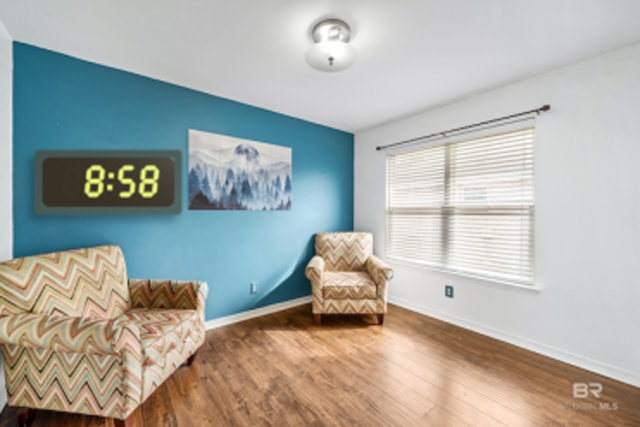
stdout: 8,58
